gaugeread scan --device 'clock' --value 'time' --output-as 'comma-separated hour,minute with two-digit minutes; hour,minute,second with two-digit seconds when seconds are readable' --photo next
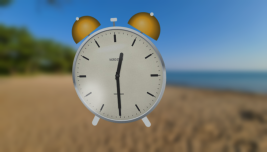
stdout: 12,30
